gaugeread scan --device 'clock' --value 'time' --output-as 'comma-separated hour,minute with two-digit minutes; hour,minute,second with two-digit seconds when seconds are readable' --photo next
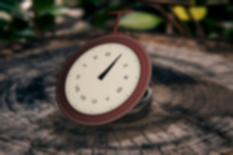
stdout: 1,05
